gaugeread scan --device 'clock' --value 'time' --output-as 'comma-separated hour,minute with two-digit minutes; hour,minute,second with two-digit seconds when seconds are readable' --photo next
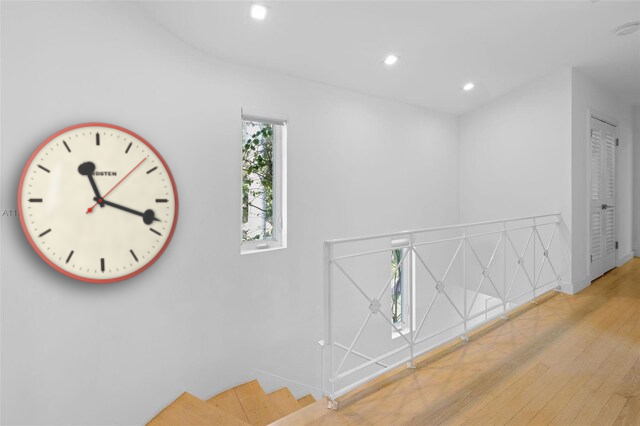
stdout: 11,18,08
